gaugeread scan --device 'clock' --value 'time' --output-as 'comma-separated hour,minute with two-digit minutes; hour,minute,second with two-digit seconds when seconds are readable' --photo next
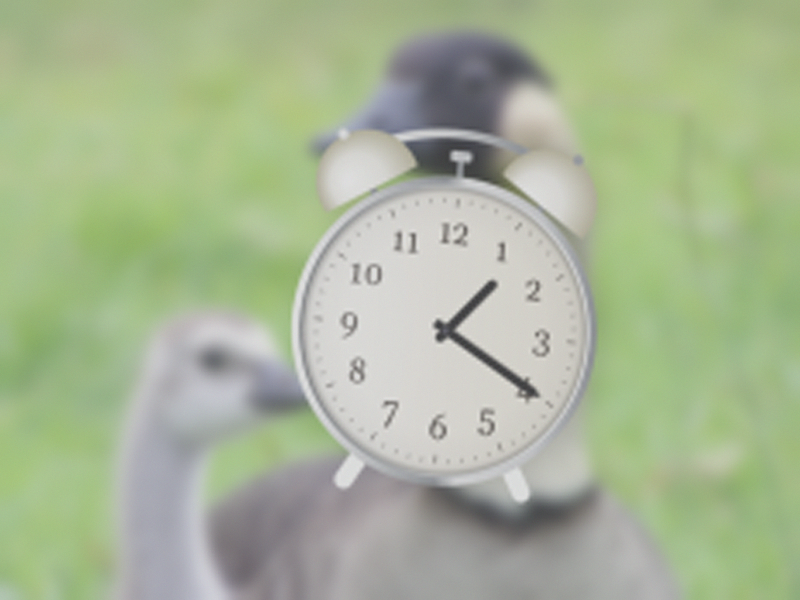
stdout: 1,20
